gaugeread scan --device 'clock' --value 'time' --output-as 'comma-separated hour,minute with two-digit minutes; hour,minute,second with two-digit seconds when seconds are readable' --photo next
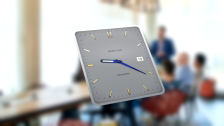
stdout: 9,21
